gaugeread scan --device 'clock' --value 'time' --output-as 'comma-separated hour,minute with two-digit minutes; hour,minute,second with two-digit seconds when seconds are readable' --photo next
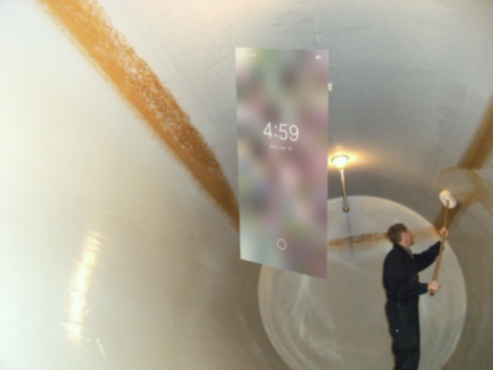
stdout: 4,59
